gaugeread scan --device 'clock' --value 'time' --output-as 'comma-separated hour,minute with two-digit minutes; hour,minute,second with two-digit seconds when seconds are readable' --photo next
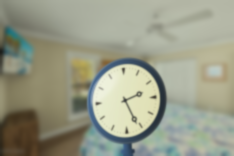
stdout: 2,26
